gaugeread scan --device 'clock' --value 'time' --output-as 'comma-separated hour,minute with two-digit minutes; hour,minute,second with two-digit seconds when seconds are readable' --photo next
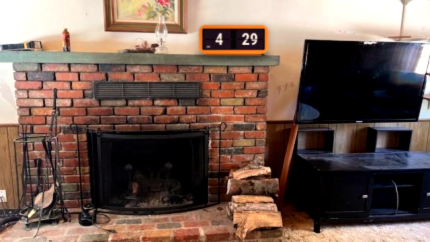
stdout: 4,29
